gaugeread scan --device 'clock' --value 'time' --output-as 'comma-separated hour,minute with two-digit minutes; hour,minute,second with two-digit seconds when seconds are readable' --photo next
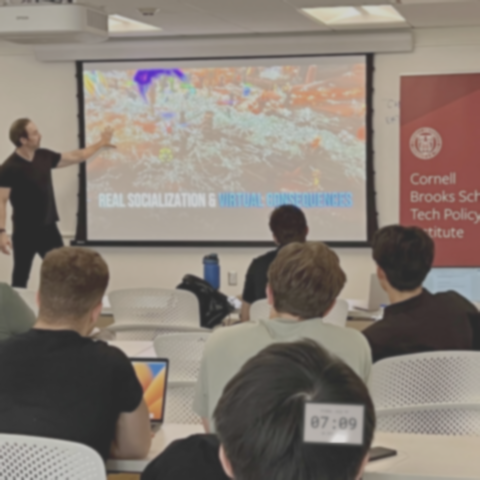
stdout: 7,09
